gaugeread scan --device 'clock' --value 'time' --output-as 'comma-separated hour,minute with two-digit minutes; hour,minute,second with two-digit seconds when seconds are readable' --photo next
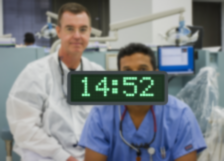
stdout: 14,52
